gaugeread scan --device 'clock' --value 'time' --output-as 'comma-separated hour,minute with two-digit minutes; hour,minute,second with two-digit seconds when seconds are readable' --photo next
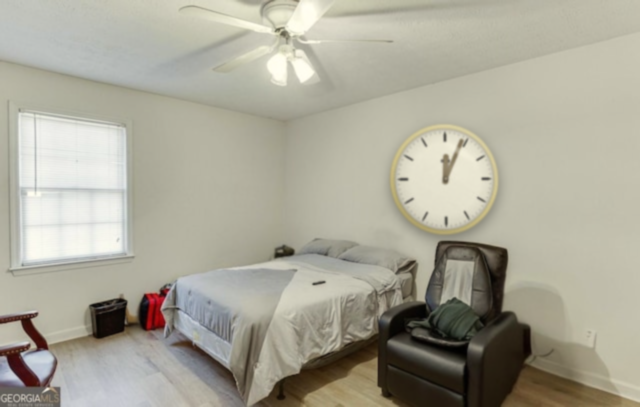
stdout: 12,04
